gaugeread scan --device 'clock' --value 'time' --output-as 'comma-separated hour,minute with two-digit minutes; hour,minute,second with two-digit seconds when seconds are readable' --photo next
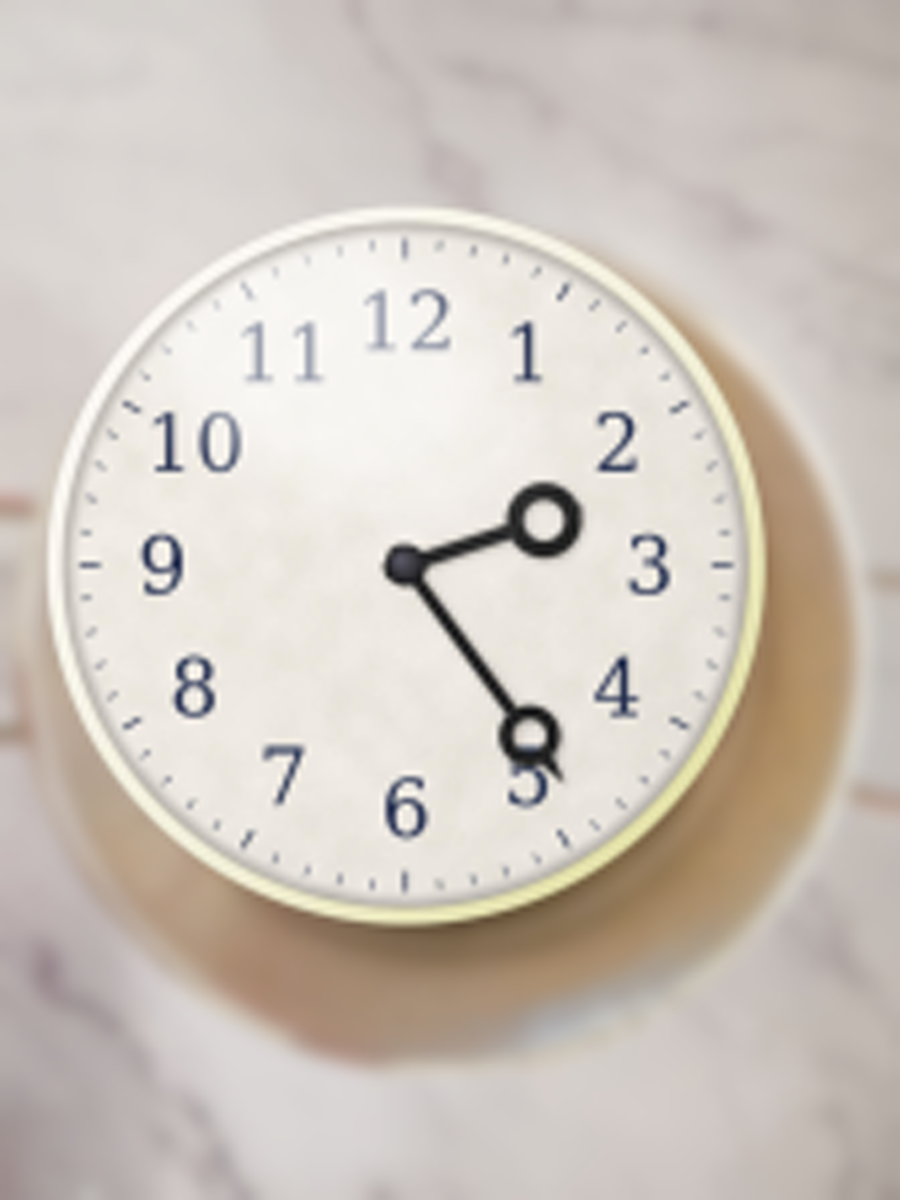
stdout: 2,24
